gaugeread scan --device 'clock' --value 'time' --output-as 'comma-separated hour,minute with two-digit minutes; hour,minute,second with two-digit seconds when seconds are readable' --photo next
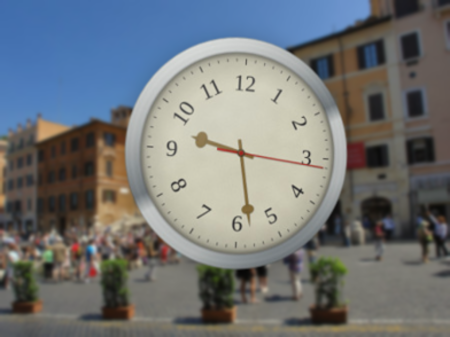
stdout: 9,28,16
